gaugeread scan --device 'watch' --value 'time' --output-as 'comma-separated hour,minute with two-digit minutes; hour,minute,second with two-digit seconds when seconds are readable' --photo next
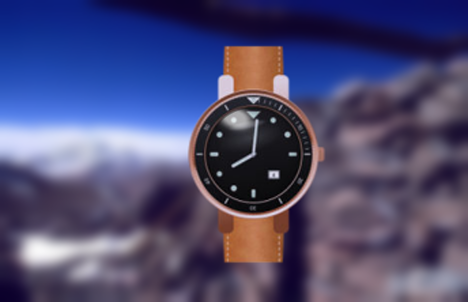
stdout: 8,01
